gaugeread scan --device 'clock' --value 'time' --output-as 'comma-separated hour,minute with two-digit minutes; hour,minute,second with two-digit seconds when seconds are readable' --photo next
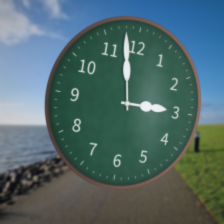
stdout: 2,58
